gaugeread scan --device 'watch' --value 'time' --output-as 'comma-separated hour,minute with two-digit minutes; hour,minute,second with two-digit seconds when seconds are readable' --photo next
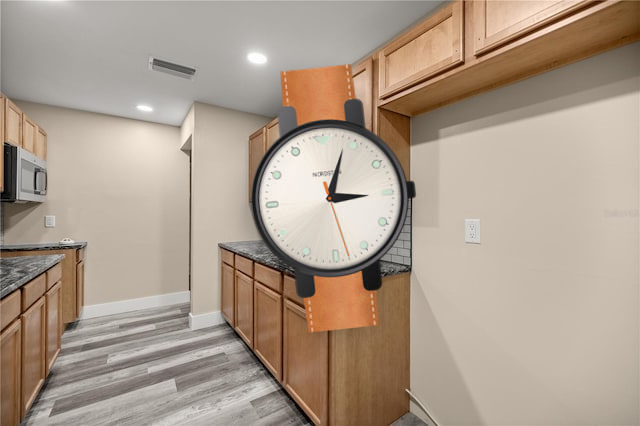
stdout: 3,03,28
